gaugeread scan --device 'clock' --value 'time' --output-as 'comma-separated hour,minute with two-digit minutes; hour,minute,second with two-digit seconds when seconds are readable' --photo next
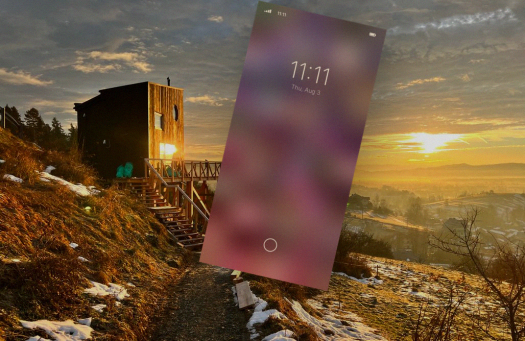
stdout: 11,11
